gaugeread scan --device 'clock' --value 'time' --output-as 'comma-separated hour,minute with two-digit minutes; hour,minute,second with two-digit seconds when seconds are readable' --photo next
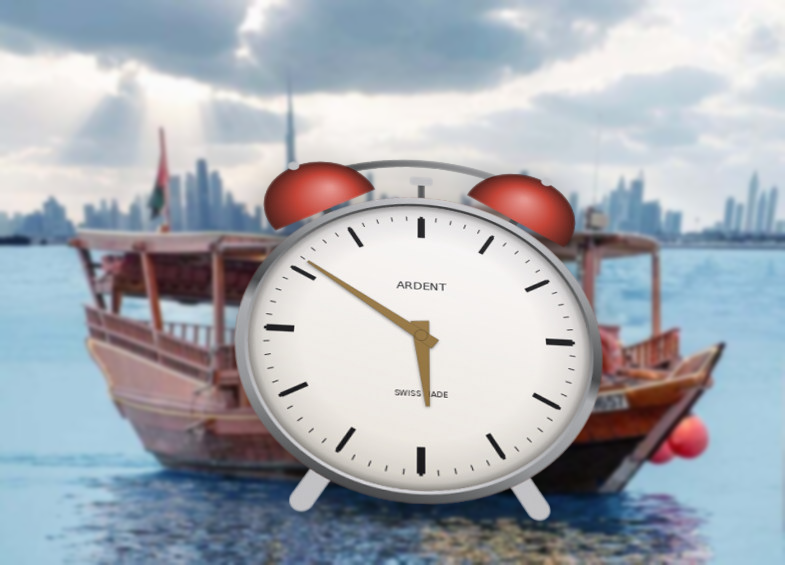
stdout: 5,51
